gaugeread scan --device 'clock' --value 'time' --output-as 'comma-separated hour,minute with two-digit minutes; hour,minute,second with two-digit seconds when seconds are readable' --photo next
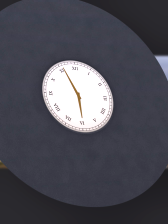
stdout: 5,56
